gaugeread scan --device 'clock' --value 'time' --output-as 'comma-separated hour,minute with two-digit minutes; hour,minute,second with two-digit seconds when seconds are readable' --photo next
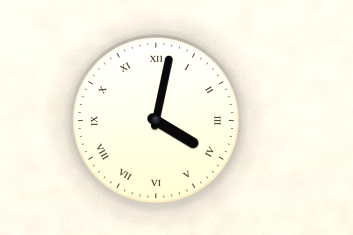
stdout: 4,02
